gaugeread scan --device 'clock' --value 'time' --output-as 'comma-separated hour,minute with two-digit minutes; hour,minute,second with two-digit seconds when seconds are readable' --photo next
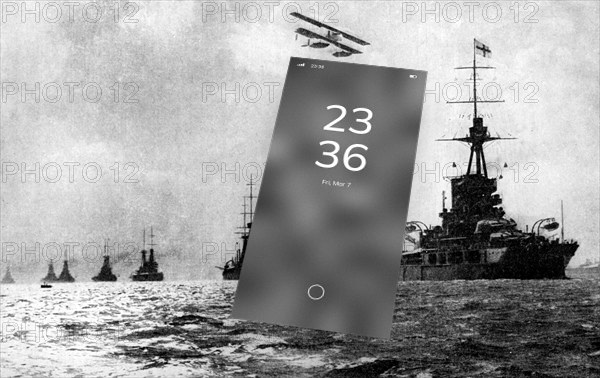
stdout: 23,36
